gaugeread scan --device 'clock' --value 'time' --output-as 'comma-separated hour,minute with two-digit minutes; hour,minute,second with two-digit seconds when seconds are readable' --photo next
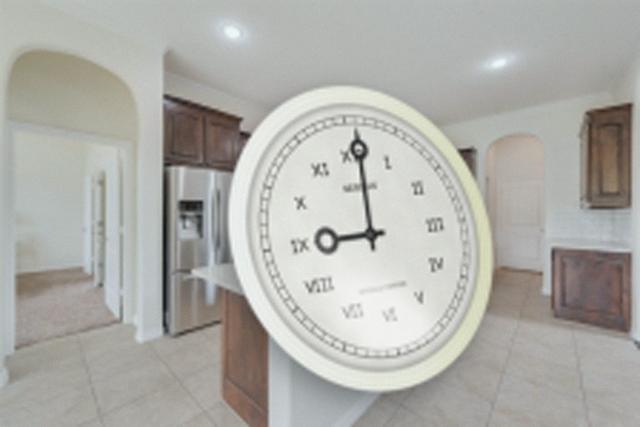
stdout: 9,01
